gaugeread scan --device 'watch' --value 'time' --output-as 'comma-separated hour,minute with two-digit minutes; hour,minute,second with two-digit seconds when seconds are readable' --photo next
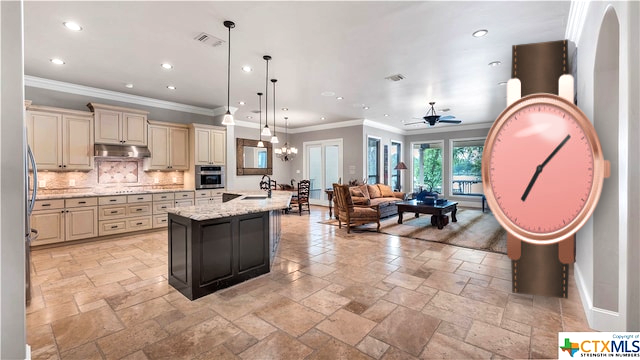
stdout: 7,08
